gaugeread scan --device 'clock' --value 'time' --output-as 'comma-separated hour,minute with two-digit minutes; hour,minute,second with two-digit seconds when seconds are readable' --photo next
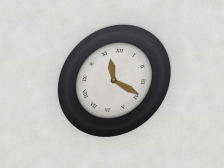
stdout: 11,19
